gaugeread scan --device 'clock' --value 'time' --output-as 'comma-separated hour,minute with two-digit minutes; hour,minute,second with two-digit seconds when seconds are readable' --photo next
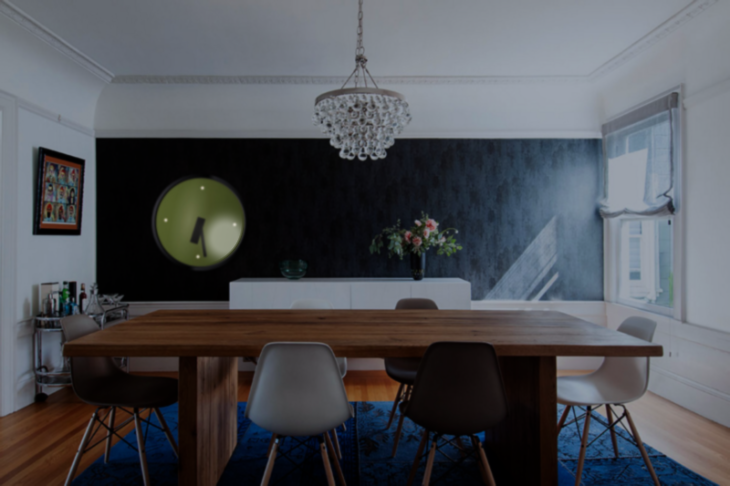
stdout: 6,28
